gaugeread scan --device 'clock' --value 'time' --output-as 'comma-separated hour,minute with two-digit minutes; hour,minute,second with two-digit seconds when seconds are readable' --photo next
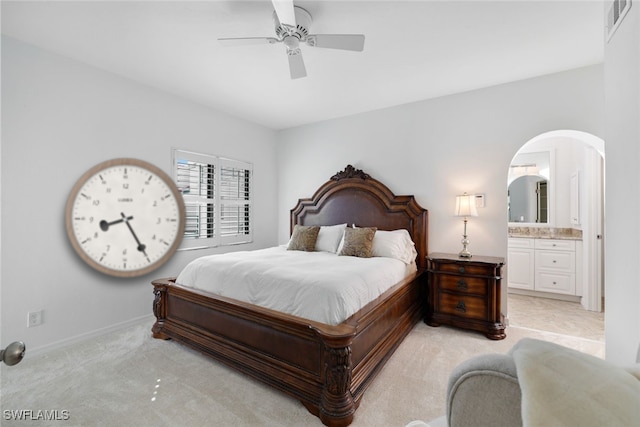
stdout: 8,25
